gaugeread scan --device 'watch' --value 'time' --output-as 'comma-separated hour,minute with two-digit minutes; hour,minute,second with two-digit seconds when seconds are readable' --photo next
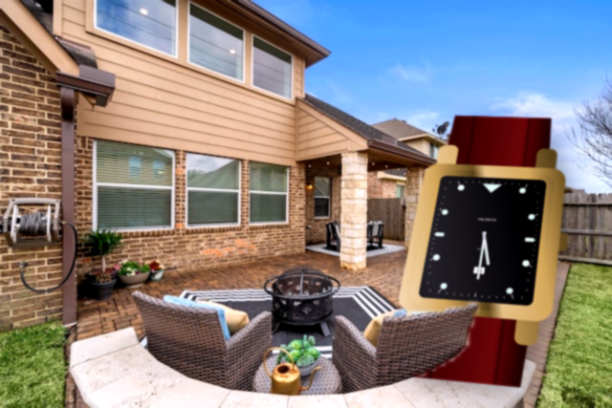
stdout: 5,30
